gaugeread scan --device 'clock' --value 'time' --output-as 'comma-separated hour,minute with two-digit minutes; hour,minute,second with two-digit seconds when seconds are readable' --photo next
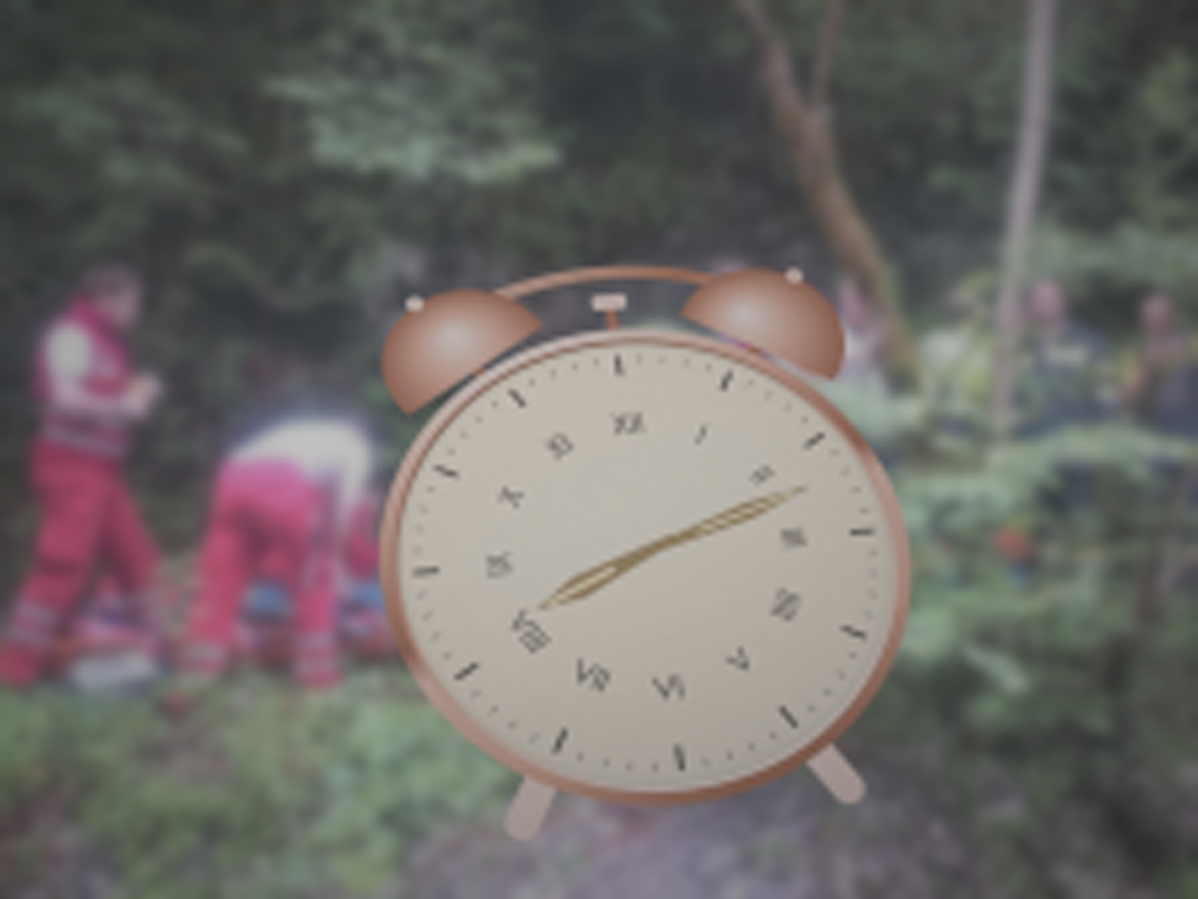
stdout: 8,12
